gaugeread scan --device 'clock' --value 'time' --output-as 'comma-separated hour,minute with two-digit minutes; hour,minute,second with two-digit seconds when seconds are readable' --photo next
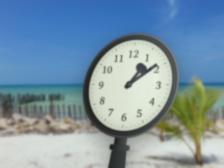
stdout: 1,09
